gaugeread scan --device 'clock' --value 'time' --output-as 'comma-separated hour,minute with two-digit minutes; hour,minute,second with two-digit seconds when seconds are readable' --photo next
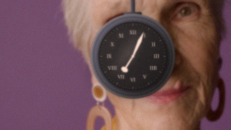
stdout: 7,04
